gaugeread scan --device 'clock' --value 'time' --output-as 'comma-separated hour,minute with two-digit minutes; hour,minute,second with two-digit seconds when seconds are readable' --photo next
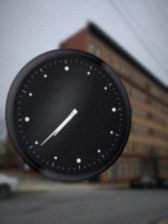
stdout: 7,39
